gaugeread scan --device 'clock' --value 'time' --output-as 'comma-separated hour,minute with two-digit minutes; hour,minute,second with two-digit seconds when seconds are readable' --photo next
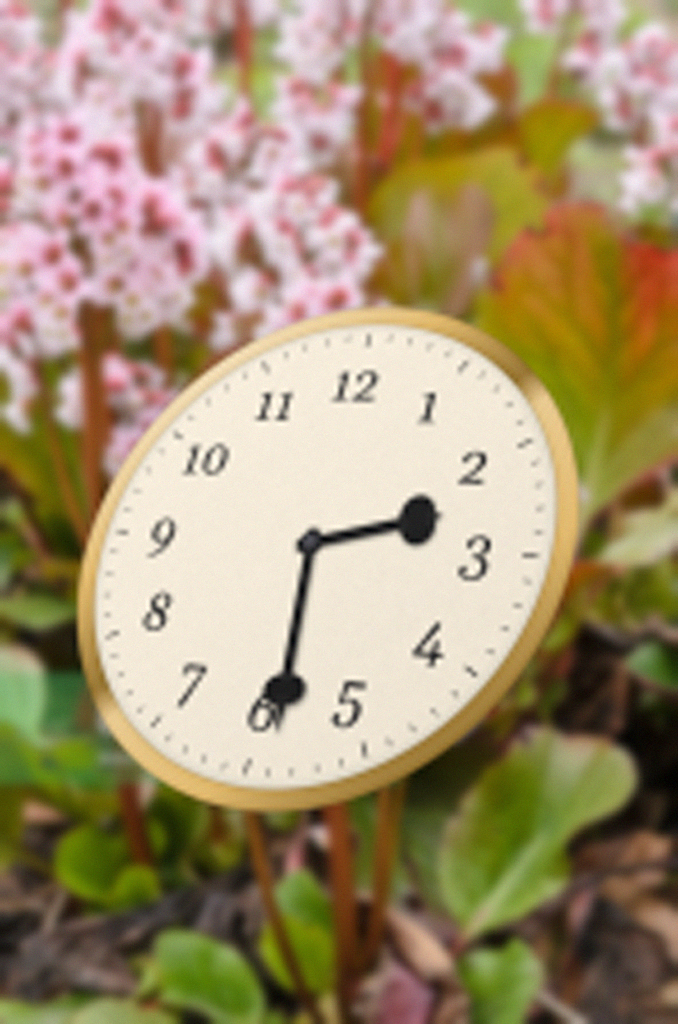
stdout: 2,29
